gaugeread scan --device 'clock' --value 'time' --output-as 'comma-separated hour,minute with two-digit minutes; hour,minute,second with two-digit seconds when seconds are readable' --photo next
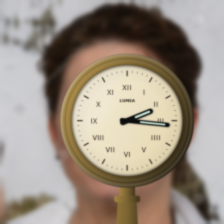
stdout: 2,16
